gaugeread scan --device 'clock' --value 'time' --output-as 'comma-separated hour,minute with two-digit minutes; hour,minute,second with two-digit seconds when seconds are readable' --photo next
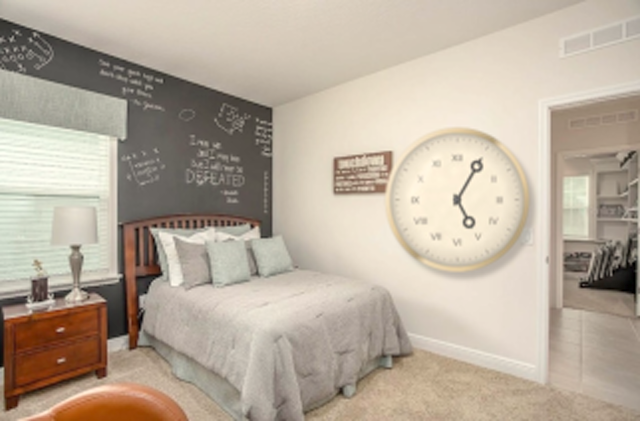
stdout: 5,05
